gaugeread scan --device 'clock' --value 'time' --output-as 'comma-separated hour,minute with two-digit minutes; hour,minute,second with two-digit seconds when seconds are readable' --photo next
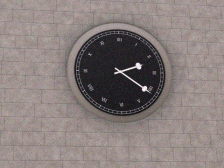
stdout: 2,21
